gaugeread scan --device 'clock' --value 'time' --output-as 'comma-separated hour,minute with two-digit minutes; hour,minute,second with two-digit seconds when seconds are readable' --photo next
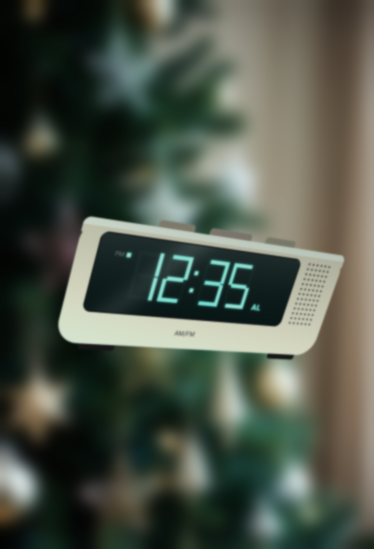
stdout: 12,35
